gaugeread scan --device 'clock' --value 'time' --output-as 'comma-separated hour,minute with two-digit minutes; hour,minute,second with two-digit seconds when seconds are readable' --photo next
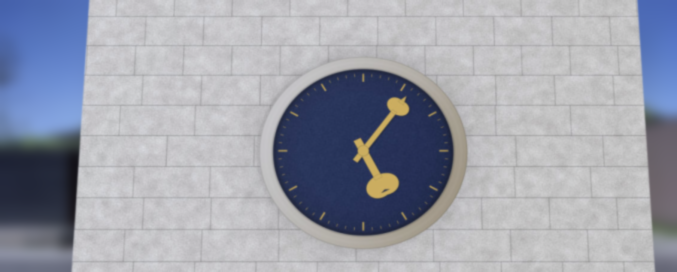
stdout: 5,06
